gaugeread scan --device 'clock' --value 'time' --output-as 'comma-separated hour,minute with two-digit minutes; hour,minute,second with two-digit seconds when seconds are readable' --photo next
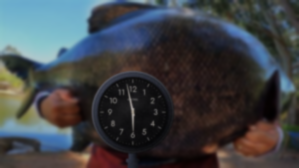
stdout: 5,58
